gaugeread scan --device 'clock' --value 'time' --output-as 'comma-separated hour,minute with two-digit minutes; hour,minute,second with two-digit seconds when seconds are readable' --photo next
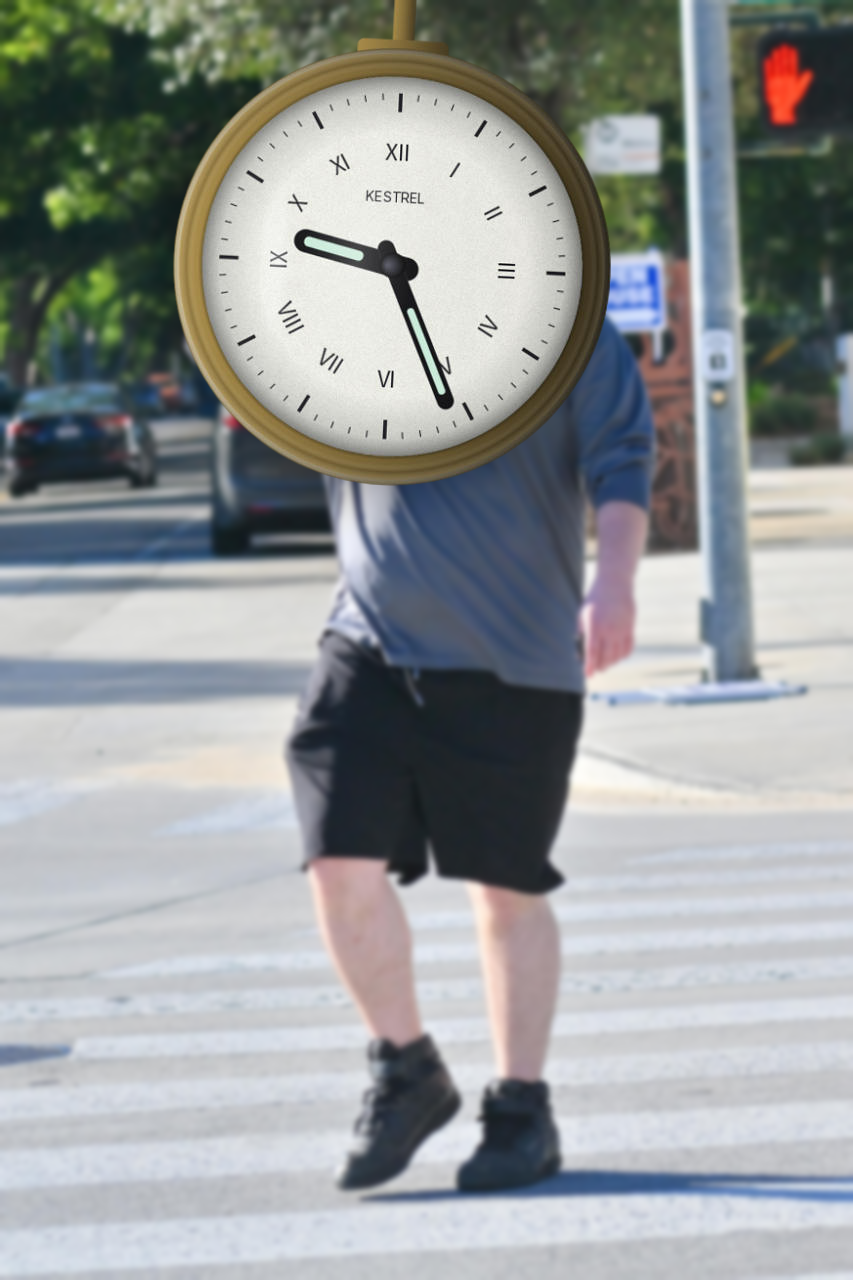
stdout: 9,26
